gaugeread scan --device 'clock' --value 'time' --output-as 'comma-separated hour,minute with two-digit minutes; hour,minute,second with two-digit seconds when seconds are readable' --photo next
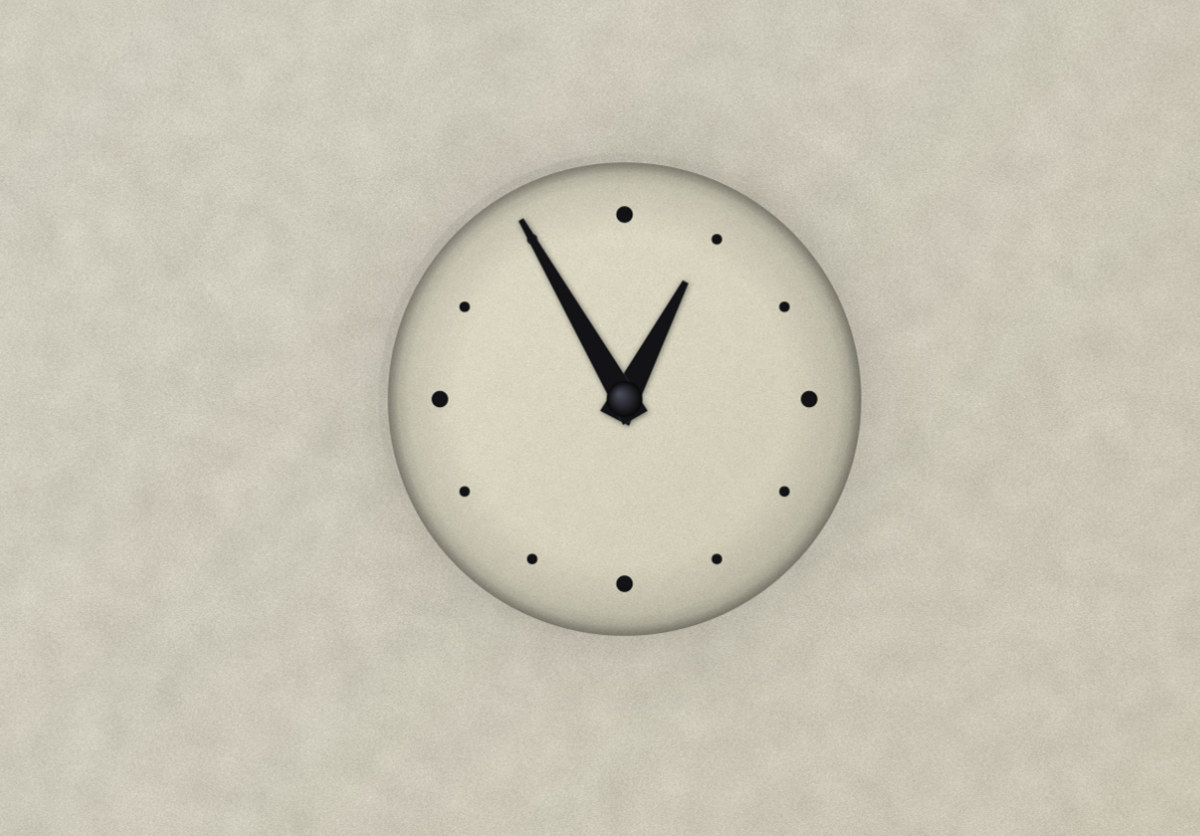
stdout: 12,55
